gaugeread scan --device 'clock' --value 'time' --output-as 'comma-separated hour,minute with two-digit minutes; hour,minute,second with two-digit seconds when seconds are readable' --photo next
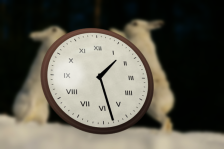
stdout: 1,28
